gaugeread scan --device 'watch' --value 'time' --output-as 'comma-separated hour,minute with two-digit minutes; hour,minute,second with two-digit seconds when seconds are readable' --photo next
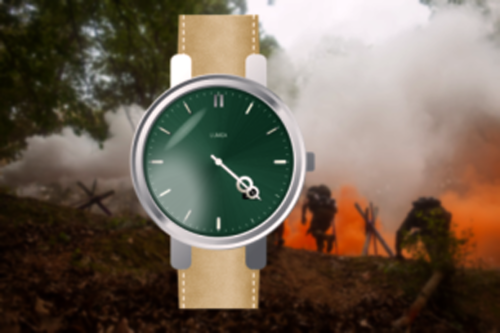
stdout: 4,22
